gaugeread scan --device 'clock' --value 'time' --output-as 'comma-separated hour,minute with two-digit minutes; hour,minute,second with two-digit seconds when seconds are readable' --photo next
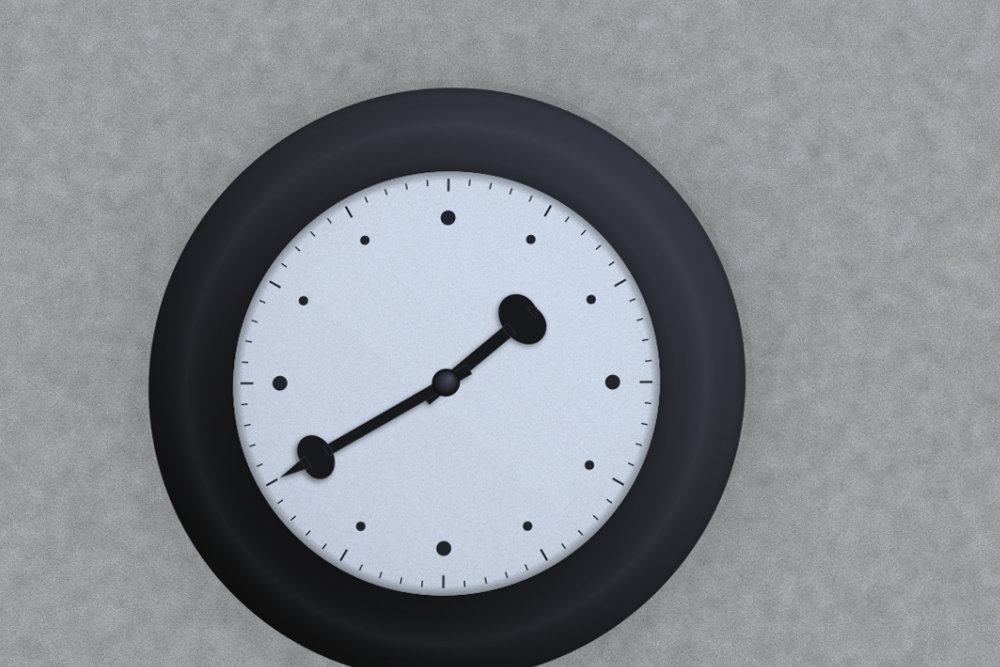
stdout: 1,40
